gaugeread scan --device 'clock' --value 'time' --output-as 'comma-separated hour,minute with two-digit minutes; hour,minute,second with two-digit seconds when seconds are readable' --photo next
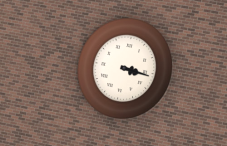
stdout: 3,16
